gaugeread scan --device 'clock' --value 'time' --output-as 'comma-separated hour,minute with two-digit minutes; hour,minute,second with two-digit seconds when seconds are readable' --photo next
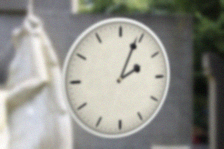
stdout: 2,04
